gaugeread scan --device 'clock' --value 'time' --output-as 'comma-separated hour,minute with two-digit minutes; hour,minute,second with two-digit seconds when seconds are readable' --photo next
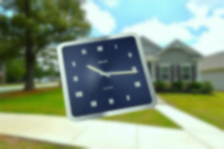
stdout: 10,16
